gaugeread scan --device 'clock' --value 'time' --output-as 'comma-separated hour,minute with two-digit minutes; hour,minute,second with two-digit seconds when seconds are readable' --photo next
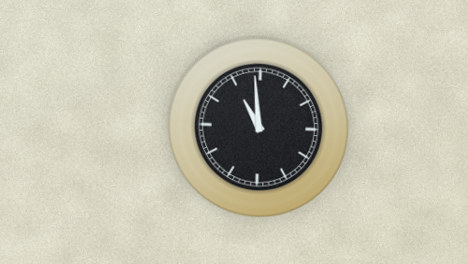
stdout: 10,59
